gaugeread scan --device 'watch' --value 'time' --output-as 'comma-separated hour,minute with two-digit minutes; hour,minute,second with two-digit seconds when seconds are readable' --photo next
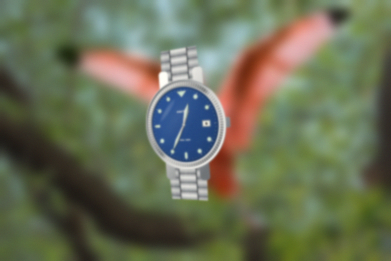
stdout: 12,35
